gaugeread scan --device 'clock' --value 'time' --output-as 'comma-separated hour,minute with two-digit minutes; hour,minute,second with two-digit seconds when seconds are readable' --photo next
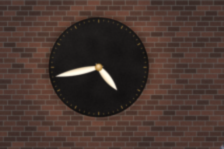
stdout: 4,43
